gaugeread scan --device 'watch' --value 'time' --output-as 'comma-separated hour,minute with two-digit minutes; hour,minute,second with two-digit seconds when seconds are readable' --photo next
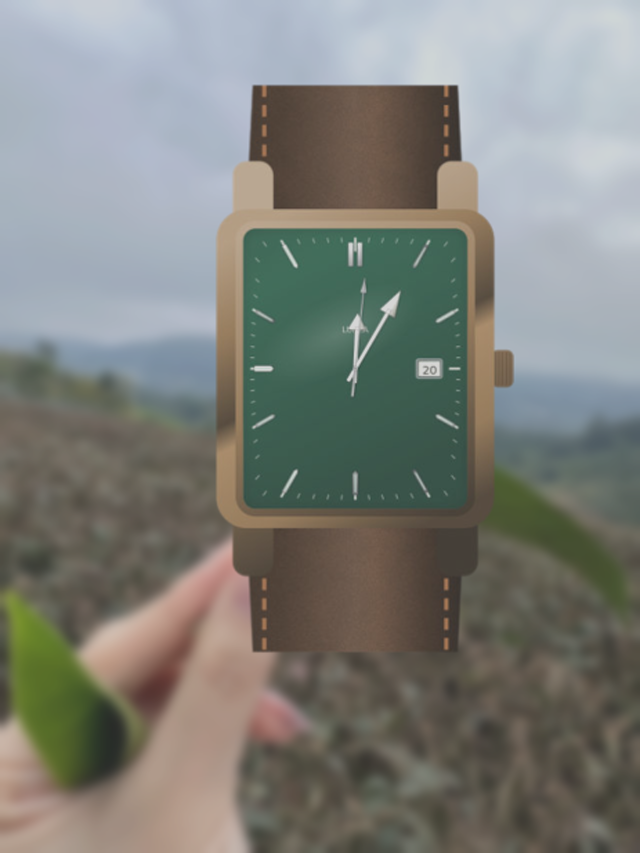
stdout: 12,05,01
